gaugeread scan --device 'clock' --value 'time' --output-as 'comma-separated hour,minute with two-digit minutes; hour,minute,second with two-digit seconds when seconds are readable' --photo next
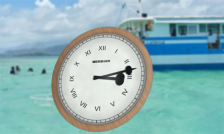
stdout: 3,13
